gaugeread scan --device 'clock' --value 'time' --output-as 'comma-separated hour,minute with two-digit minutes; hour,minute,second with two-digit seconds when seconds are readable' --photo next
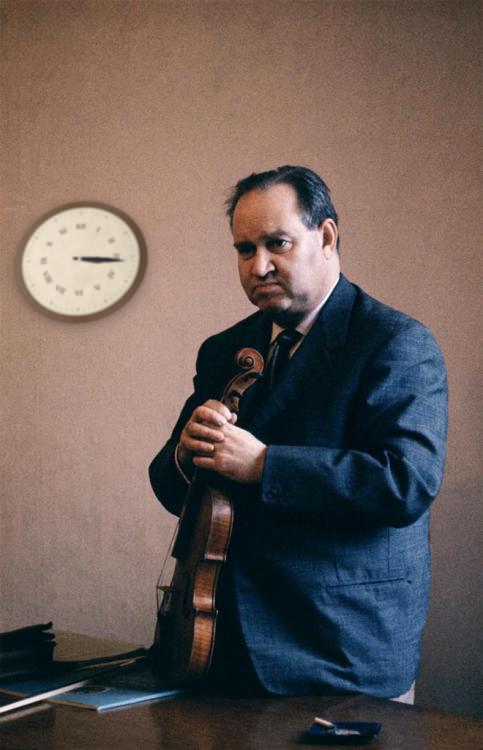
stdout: 3,16
